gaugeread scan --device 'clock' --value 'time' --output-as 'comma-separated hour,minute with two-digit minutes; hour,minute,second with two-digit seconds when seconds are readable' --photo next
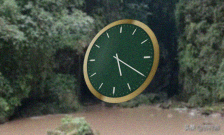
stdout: 5,20
